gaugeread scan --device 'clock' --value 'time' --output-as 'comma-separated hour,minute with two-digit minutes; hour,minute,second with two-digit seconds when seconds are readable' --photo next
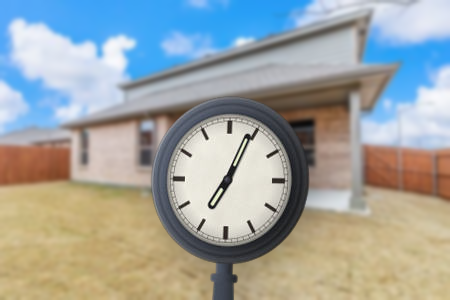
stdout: 7,04
